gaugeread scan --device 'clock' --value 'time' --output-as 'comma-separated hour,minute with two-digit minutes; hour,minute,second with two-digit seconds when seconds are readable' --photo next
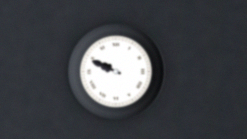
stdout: 9,49
